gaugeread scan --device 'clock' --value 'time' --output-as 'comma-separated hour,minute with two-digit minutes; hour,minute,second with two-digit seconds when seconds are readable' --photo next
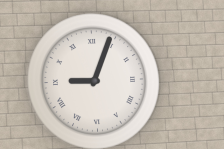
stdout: 9,04
